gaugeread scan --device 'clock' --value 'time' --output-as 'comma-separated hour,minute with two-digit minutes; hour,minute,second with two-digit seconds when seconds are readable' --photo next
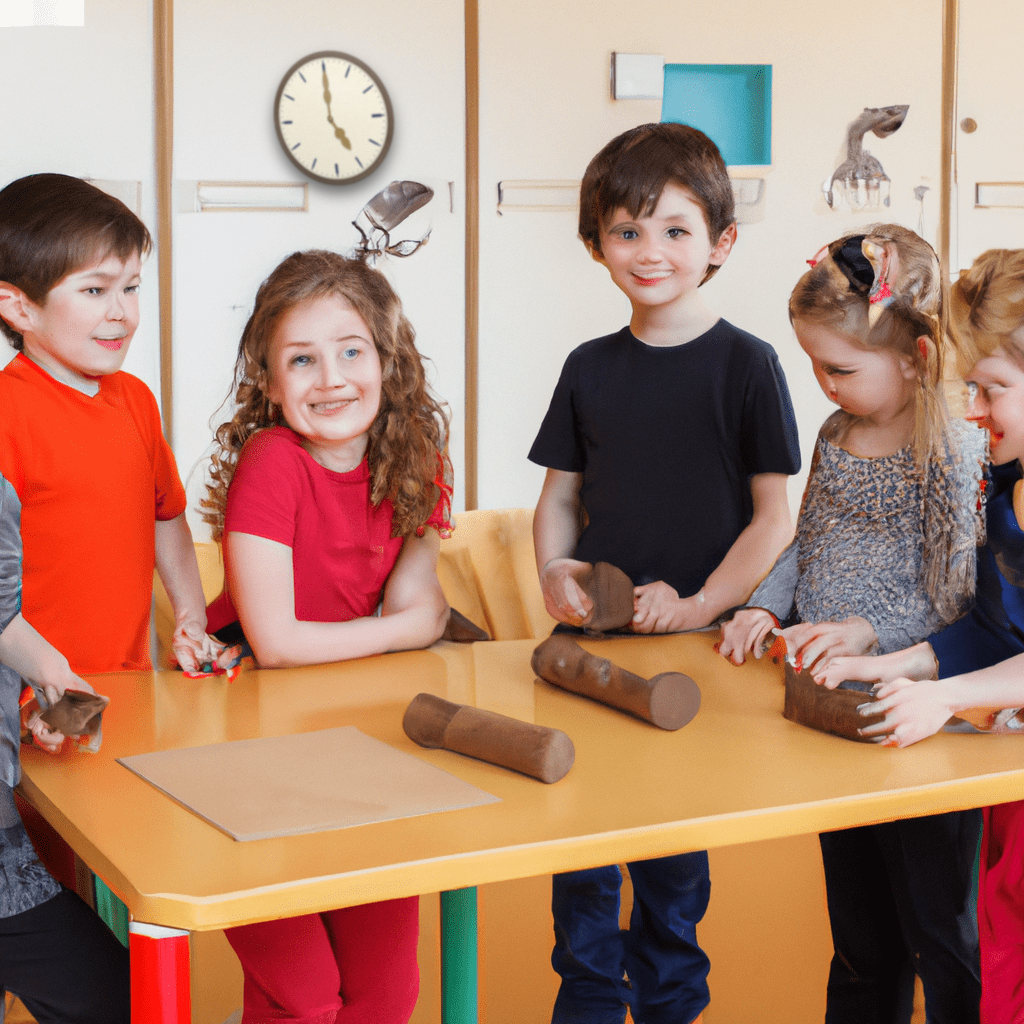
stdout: 5,00
